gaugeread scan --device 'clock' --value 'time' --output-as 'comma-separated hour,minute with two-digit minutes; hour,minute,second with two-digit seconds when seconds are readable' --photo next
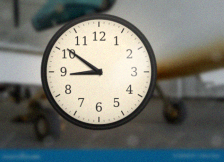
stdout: 8,51
